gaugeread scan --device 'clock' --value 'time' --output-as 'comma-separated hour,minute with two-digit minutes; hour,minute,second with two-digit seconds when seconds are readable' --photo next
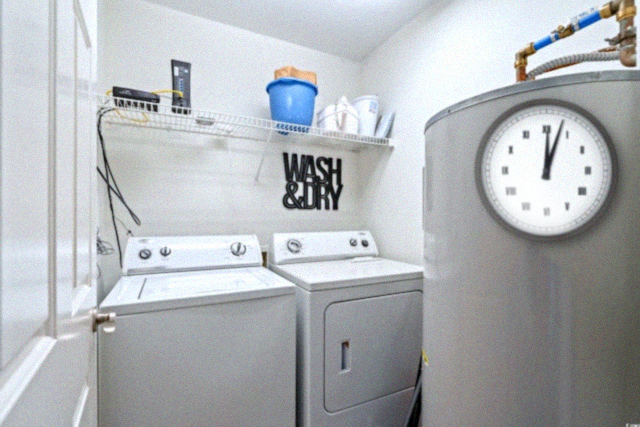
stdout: 12,03
